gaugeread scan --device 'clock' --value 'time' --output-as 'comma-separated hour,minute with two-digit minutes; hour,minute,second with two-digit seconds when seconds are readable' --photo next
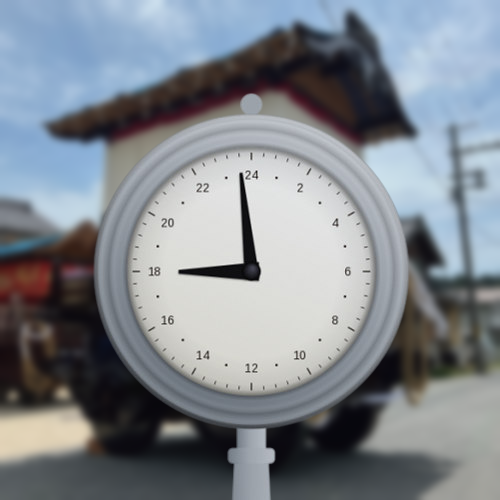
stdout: 17,59
